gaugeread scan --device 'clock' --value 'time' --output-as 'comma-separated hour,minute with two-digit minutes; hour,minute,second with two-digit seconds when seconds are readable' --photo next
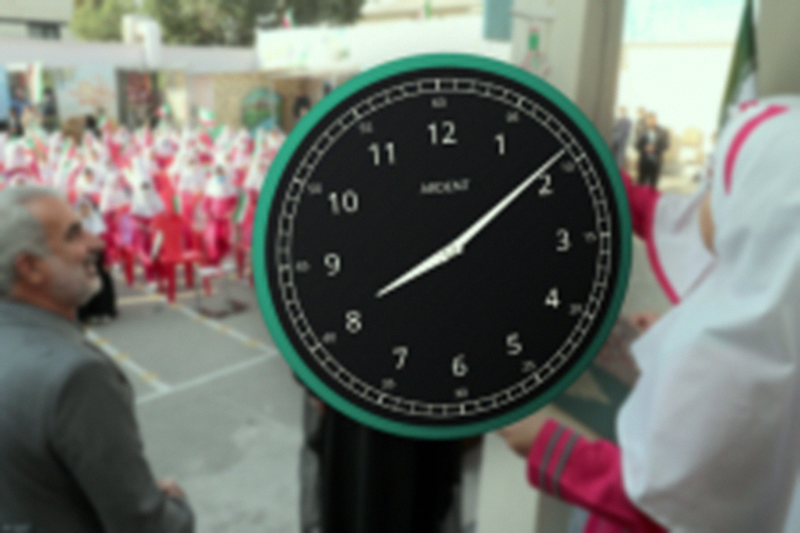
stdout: 8,09
